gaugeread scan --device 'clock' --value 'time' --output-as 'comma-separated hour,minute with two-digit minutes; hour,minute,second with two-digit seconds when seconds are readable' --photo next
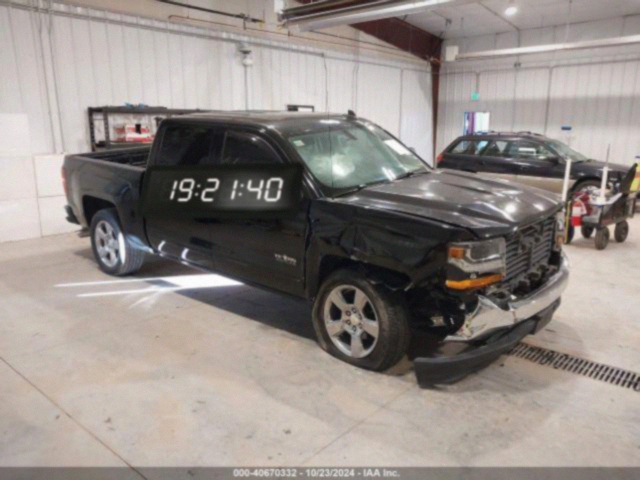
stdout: 19,21,40
